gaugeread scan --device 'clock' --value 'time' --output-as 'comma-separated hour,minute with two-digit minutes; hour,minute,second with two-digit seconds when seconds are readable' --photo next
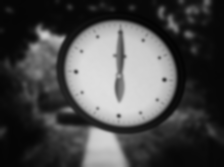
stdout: 6,00
